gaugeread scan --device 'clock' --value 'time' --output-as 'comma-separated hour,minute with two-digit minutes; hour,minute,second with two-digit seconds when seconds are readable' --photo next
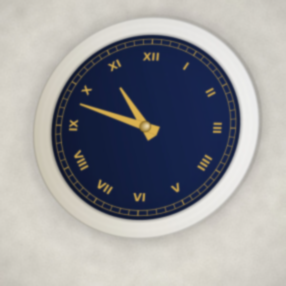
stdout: 10,48
